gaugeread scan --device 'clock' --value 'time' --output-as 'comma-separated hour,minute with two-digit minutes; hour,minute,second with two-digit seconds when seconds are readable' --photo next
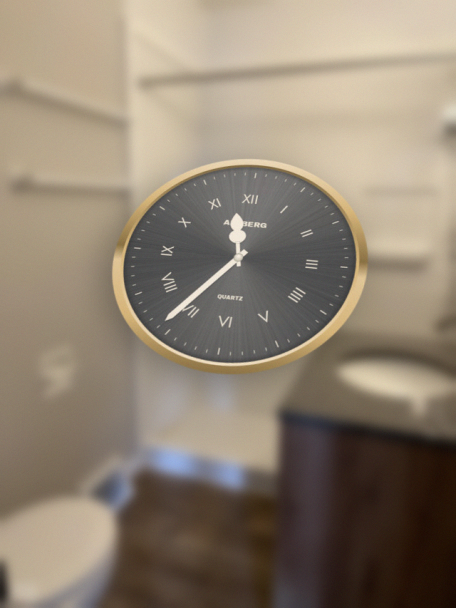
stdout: 11,36
